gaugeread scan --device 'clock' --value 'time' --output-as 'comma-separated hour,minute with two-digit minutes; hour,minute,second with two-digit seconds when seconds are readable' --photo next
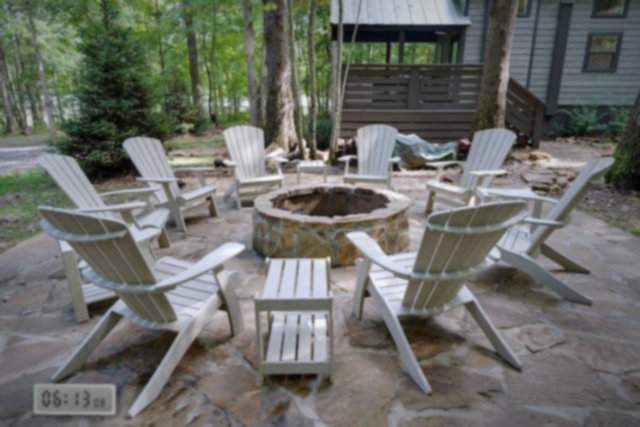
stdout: 6,13
